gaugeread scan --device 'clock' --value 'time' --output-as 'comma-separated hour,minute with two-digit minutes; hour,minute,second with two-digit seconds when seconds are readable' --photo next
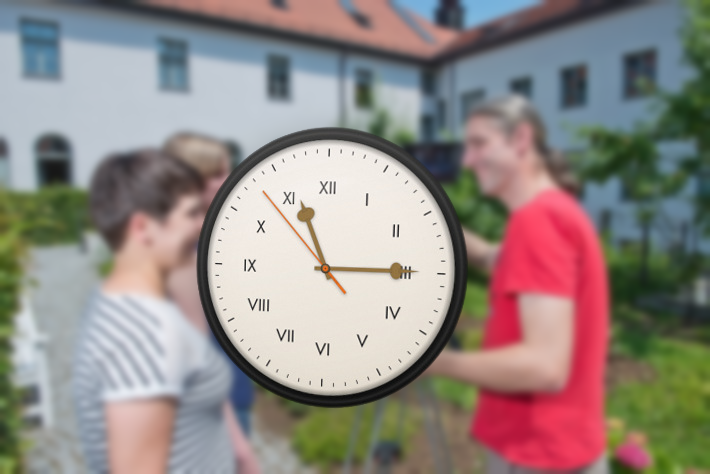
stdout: 11,14,53
